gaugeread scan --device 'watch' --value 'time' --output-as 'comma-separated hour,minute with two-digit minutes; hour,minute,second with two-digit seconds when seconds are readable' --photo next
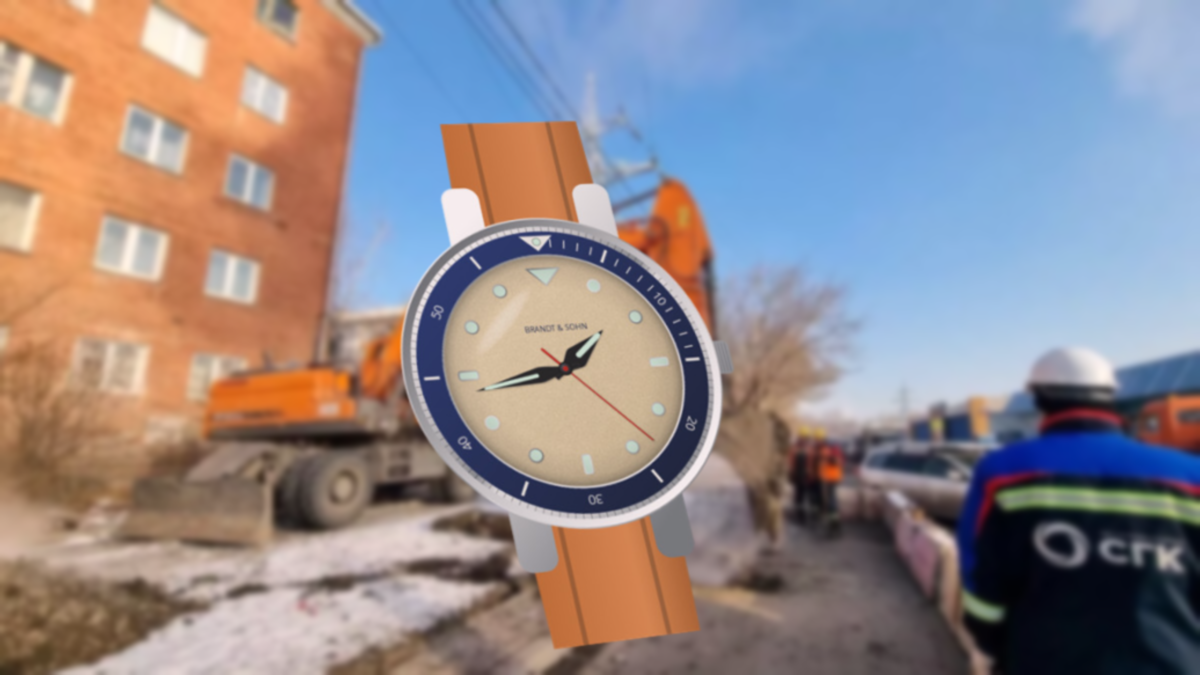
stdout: 1,43,23
